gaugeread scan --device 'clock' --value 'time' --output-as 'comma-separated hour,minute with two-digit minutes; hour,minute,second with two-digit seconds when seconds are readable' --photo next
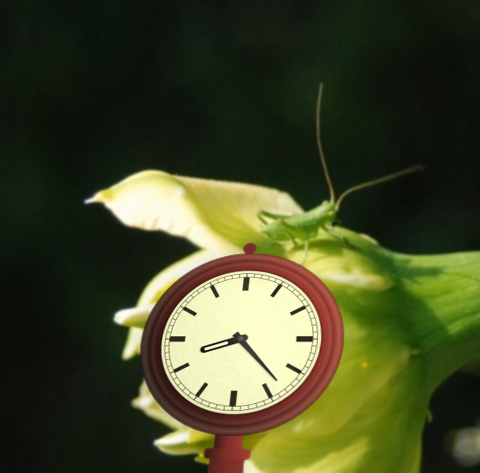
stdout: 8,23
